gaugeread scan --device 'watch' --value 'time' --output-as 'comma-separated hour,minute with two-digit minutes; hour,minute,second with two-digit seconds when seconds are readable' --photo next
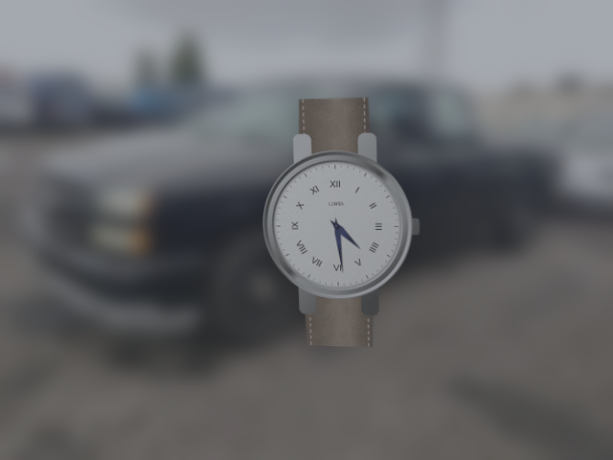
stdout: 4,29
